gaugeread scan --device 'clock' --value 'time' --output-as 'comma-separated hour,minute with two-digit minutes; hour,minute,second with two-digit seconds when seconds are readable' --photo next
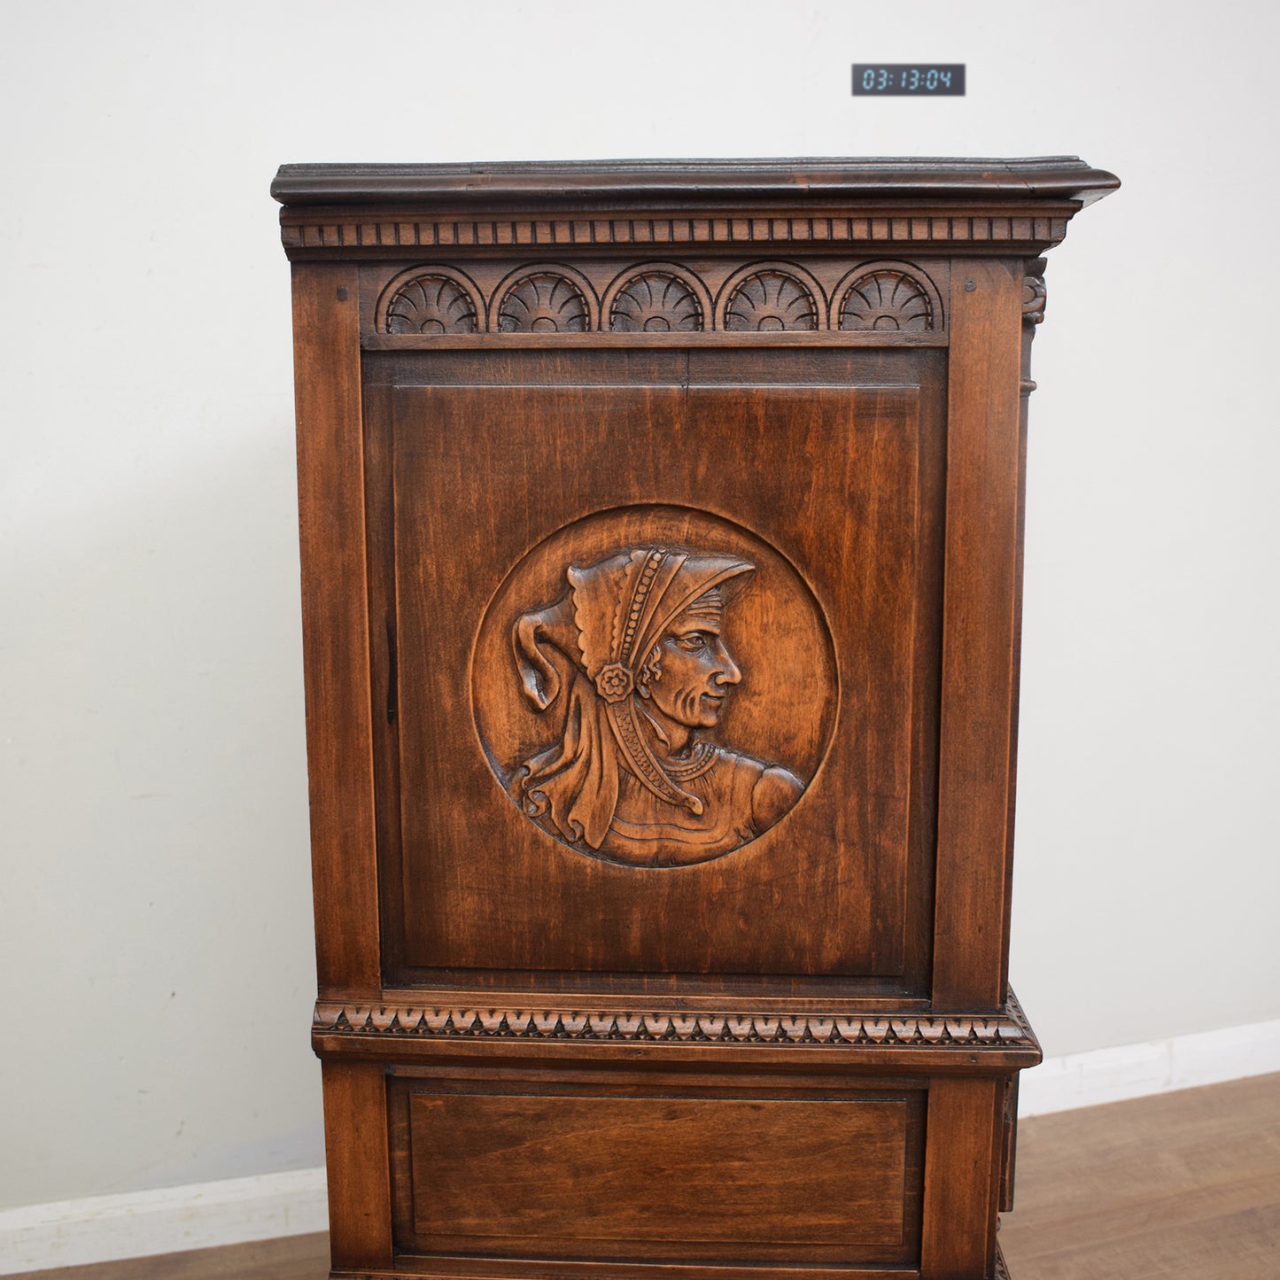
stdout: 3,13,04
